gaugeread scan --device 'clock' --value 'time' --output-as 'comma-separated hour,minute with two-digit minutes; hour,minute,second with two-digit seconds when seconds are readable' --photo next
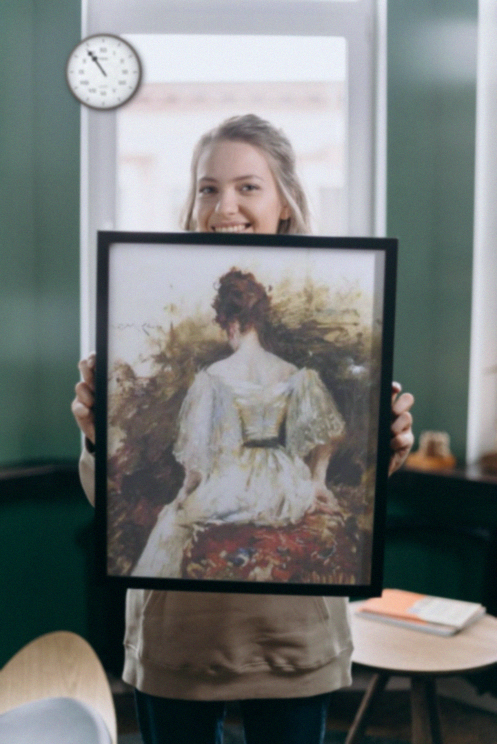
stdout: 10,54
